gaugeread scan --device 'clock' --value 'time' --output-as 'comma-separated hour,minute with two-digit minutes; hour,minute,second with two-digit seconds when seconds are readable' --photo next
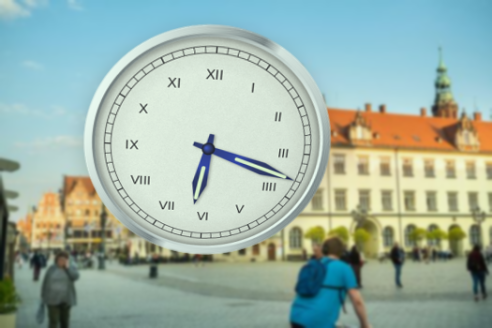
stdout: 6,18
